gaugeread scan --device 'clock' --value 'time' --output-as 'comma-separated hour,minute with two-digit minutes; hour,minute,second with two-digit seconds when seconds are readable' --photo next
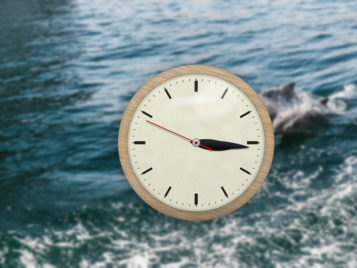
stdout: 3,15,49
